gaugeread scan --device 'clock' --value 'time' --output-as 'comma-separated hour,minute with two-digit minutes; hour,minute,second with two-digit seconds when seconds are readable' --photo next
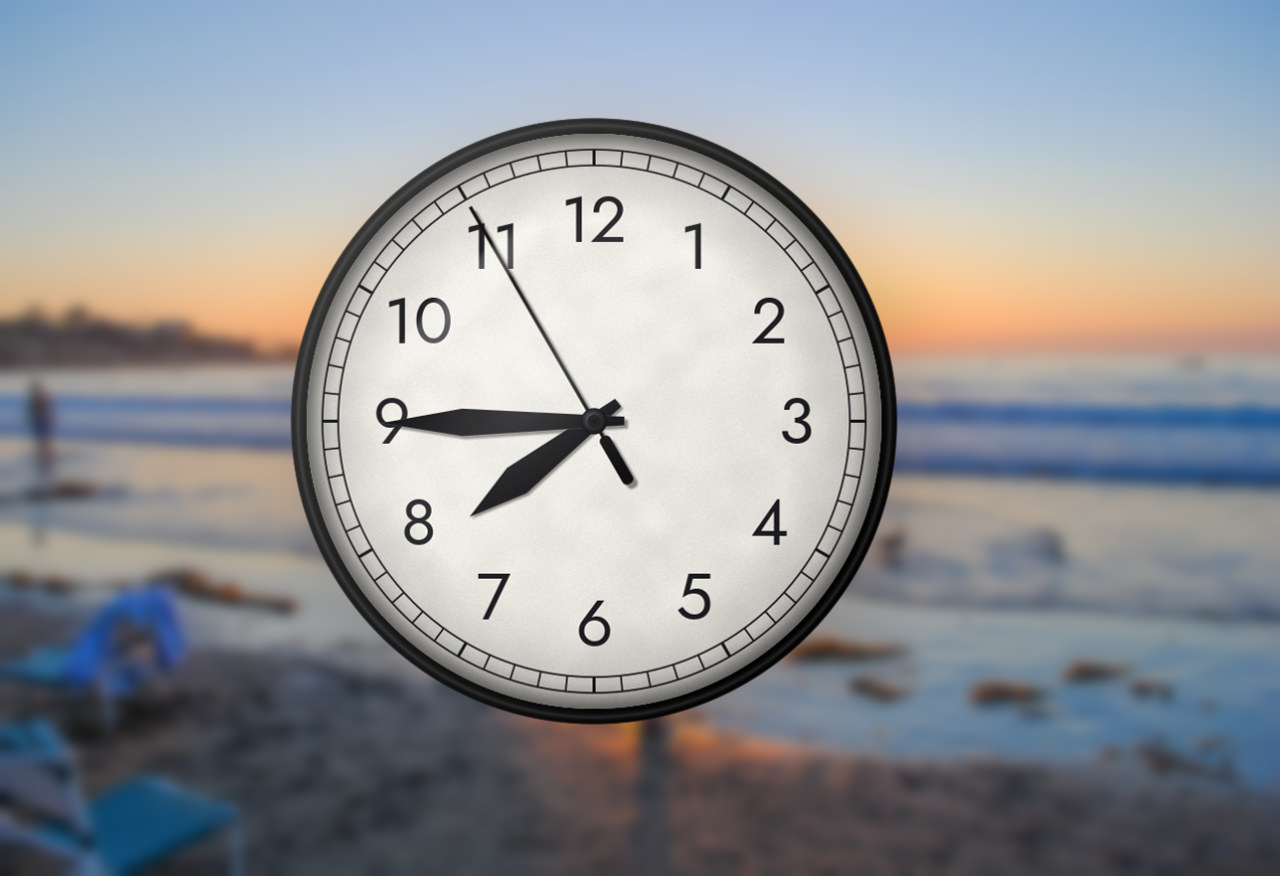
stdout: 7,44,55
